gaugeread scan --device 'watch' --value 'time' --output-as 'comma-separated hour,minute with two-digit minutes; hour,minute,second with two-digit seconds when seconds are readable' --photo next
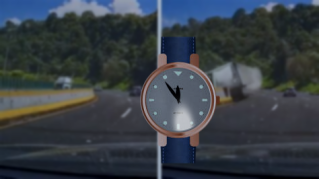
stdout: 11,54
